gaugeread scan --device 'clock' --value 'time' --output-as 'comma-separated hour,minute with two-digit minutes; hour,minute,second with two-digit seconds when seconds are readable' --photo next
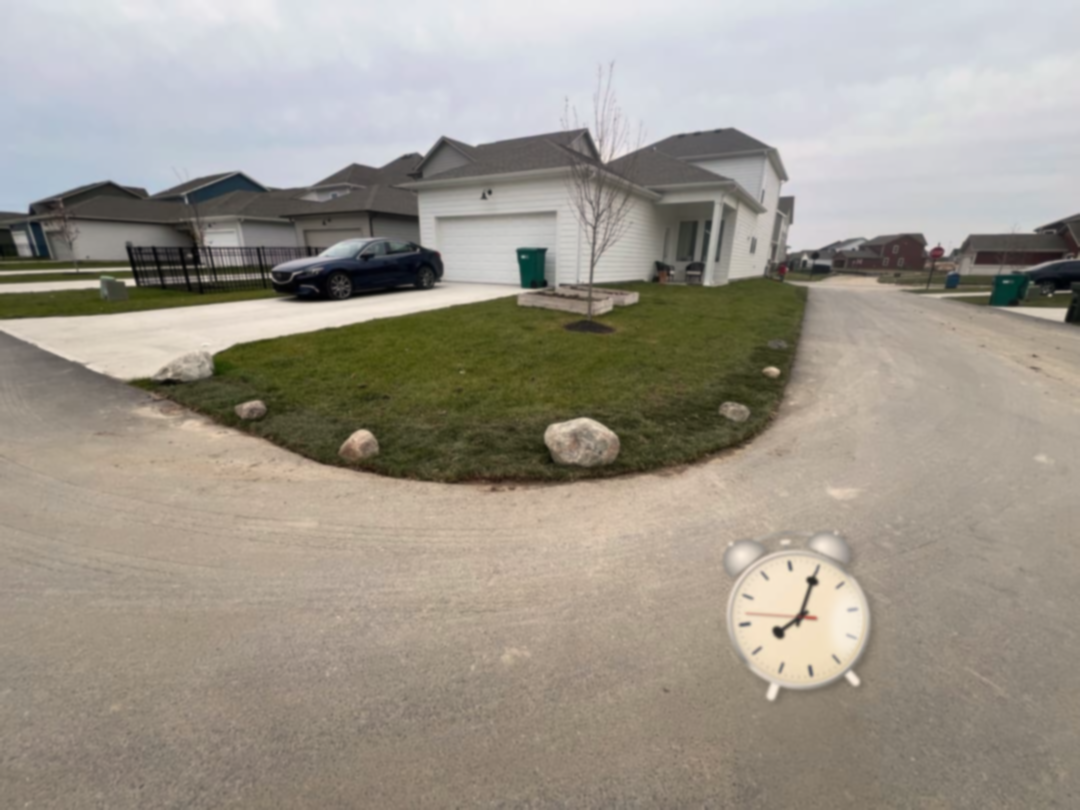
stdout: 8,04,47
